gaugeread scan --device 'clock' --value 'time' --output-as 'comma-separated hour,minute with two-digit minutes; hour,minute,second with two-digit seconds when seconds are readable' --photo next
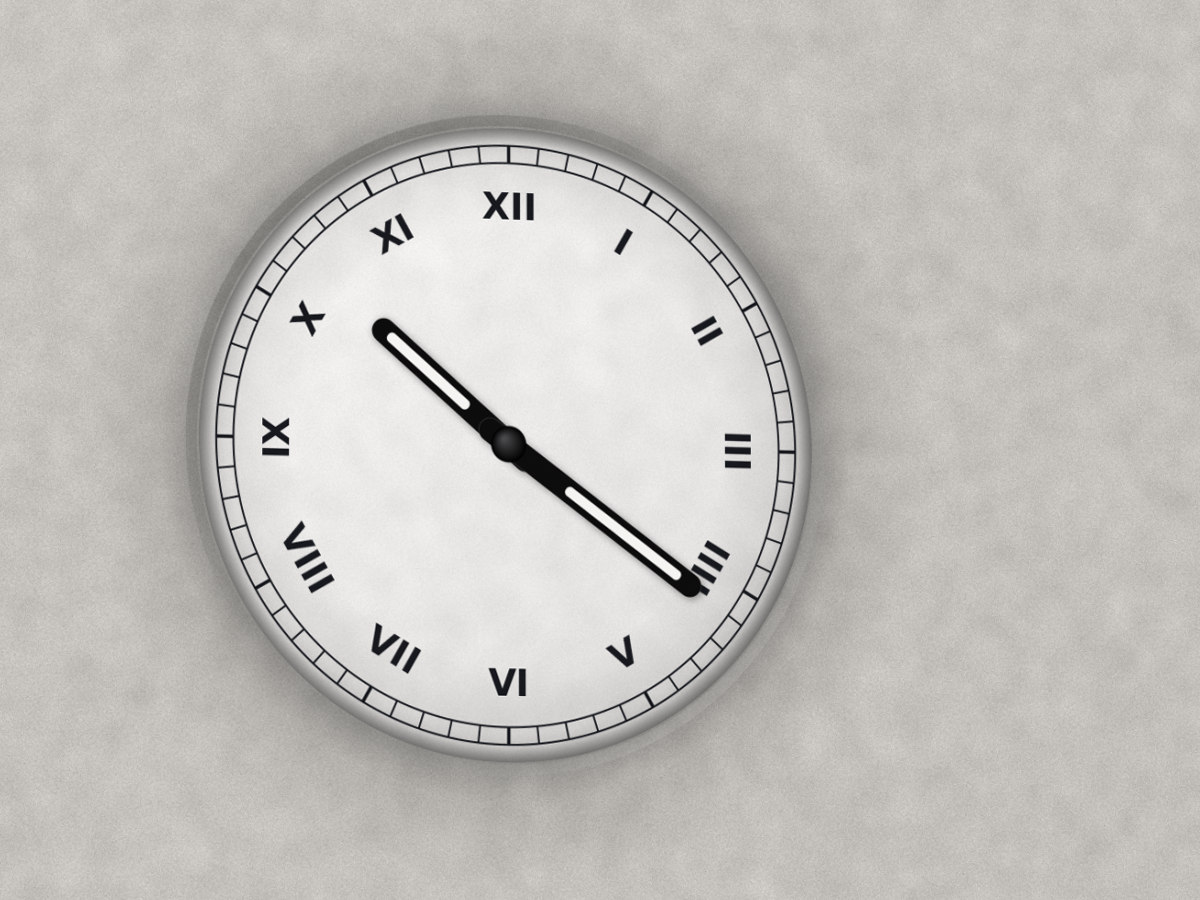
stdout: 10,21
